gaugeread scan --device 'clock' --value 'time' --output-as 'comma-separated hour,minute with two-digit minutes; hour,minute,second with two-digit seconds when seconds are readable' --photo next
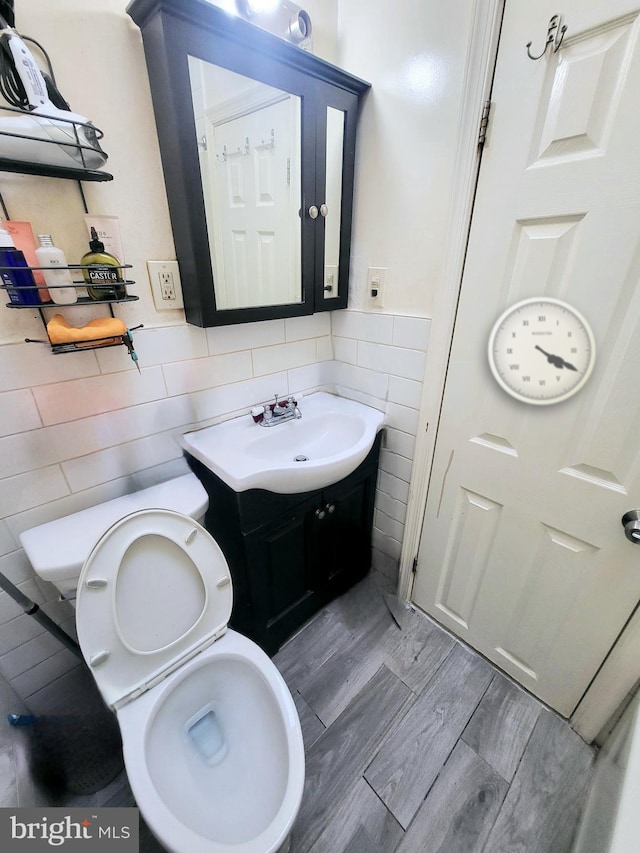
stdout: 4,20
